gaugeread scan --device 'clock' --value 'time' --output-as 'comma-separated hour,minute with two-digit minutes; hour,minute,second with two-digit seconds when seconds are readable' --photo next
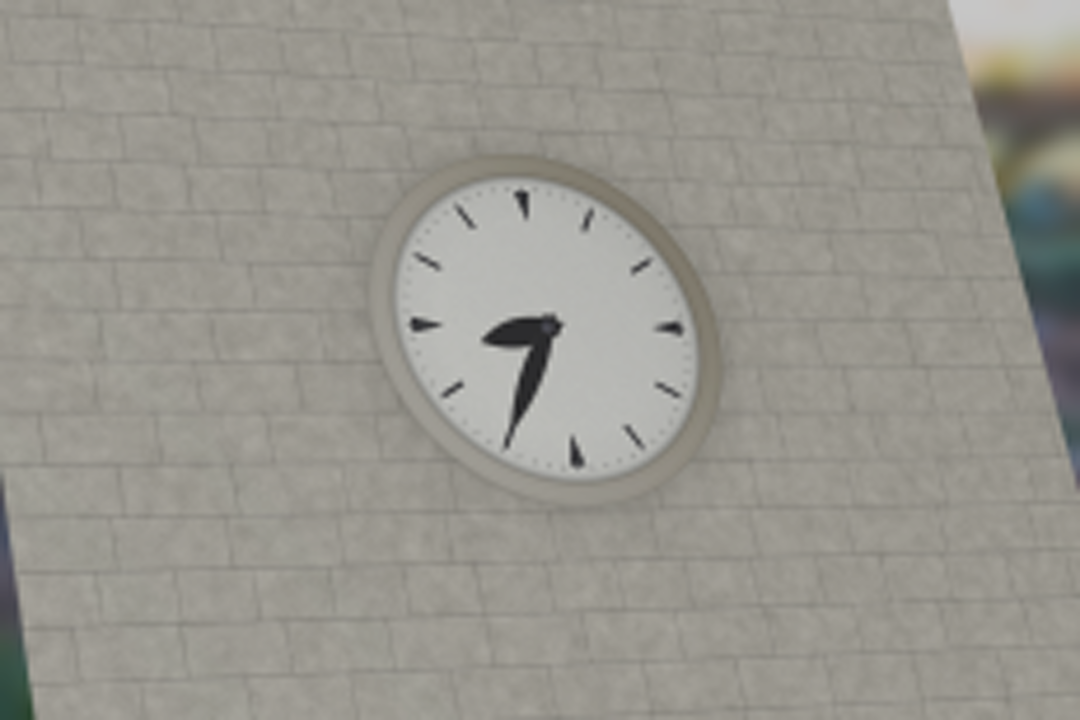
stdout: 8,35
